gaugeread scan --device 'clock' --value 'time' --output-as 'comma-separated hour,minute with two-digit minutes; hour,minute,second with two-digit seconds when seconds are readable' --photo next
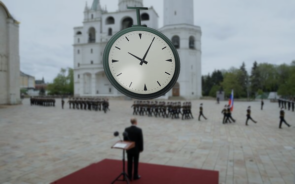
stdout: 10,05
